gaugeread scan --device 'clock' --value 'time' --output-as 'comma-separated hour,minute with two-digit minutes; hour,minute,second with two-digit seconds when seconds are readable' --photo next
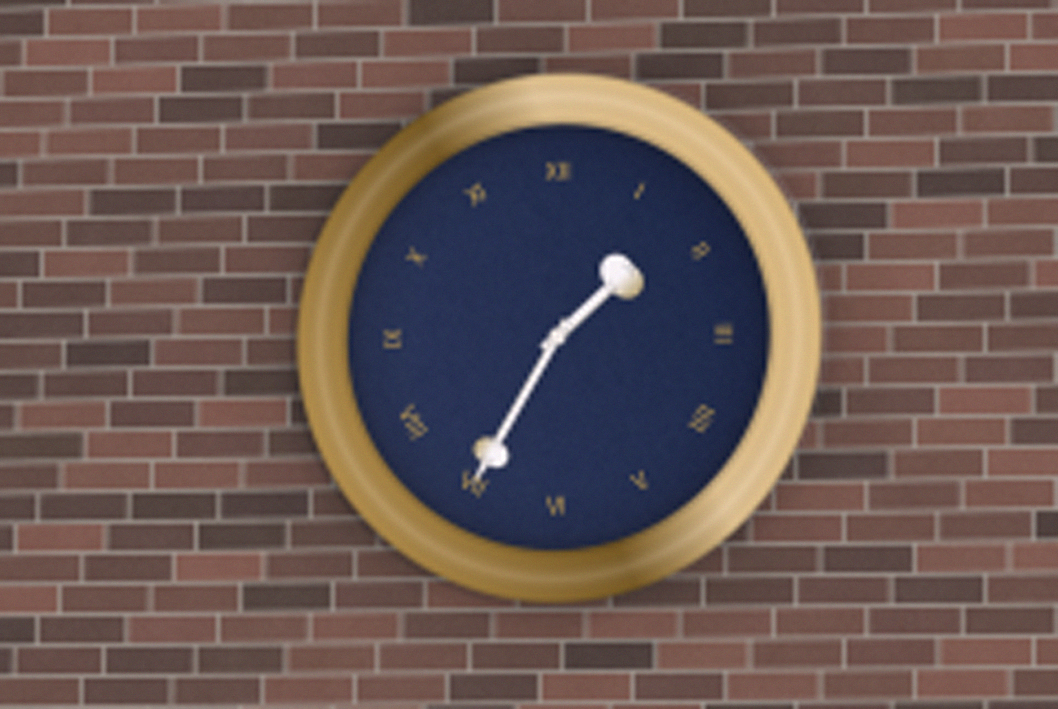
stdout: 1,35
